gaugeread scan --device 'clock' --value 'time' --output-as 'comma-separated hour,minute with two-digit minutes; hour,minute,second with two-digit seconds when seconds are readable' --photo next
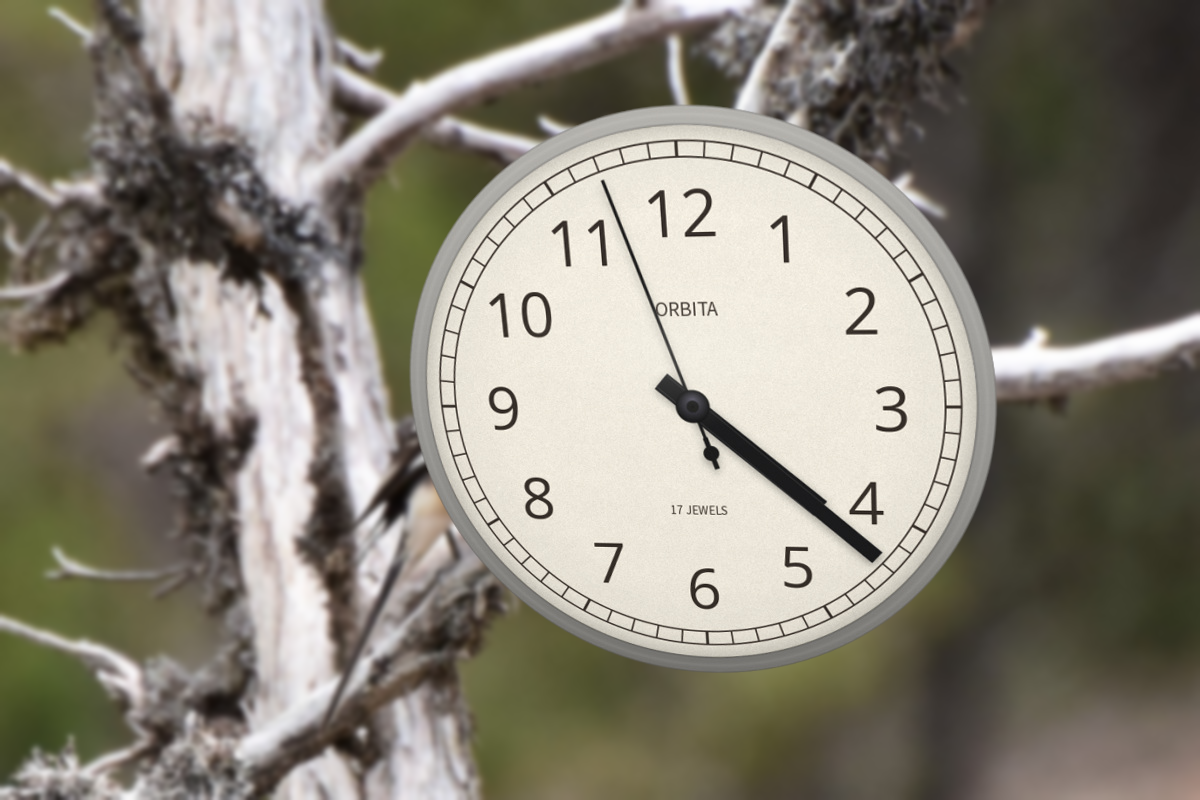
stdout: 4,21,57
